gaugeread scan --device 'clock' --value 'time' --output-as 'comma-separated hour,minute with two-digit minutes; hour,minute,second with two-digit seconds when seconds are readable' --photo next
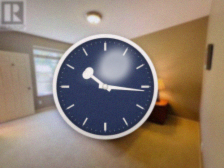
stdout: 10,16
